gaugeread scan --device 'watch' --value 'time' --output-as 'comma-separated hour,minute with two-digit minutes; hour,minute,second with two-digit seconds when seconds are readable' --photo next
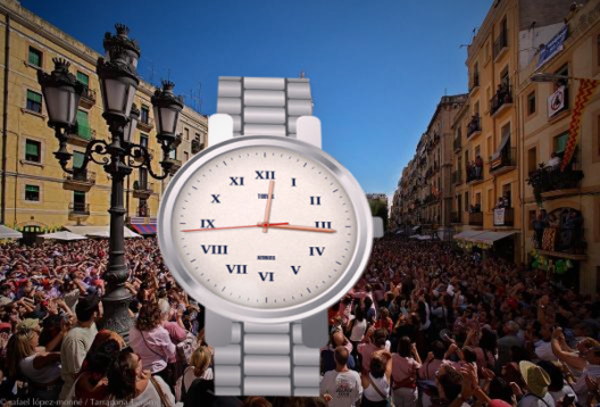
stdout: 12,15,44
